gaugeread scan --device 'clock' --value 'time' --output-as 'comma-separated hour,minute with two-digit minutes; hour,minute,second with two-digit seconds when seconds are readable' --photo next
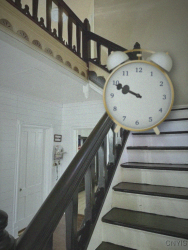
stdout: 9,49
